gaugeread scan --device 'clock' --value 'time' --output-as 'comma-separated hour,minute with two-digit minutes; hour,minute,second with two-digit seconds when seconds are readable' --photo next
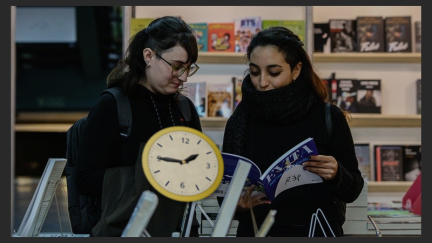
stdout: 1,45
